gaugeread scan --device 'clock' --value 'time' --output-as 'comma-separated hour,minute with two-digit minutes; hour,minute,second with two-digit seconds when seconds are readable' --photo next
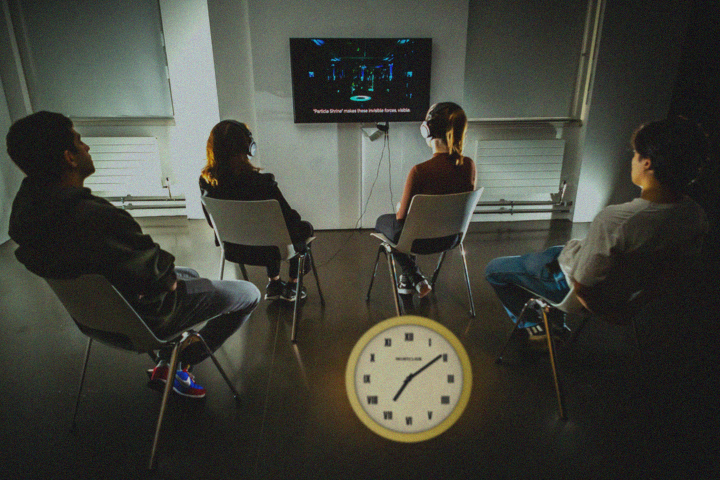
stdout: 7,09
